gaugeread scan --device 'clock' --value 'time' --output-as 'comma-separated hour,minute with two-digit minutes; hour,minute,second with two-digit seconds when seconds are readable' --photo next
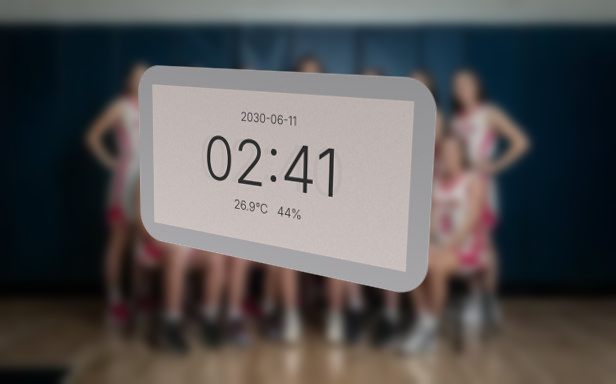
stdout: 2,41
